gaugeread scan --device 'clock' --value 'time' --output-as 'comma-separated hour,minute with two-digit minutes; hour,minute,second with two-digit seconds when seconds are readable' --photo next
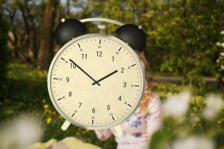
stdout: 1,51
